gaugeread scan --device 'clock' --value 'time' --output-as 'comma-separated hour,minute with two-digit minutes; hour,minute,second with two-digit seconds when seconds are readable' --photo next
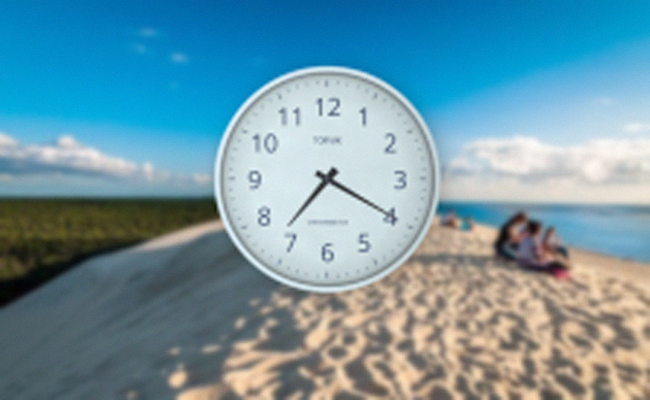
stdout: 7,20
